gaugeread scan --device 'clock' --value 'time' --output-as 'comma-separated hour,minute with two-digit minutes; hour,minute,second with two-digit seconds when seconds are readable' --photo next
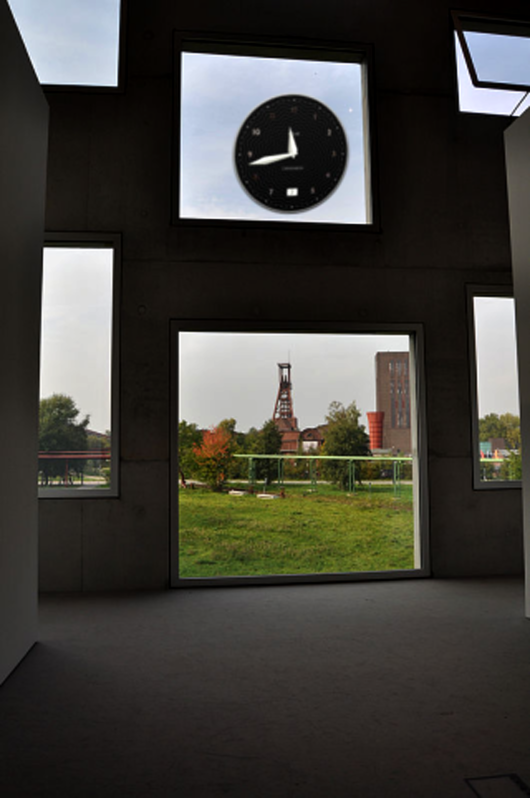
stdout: 11,43
